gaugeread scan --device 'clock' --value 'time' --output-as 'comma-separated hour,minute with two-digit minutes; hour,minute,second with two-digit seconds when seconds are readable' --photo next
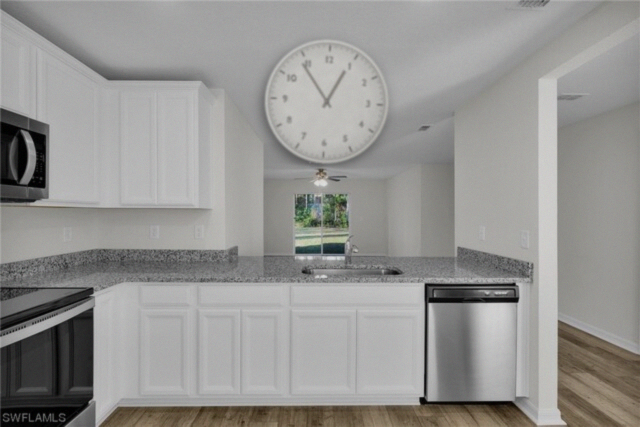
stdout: 12,54
